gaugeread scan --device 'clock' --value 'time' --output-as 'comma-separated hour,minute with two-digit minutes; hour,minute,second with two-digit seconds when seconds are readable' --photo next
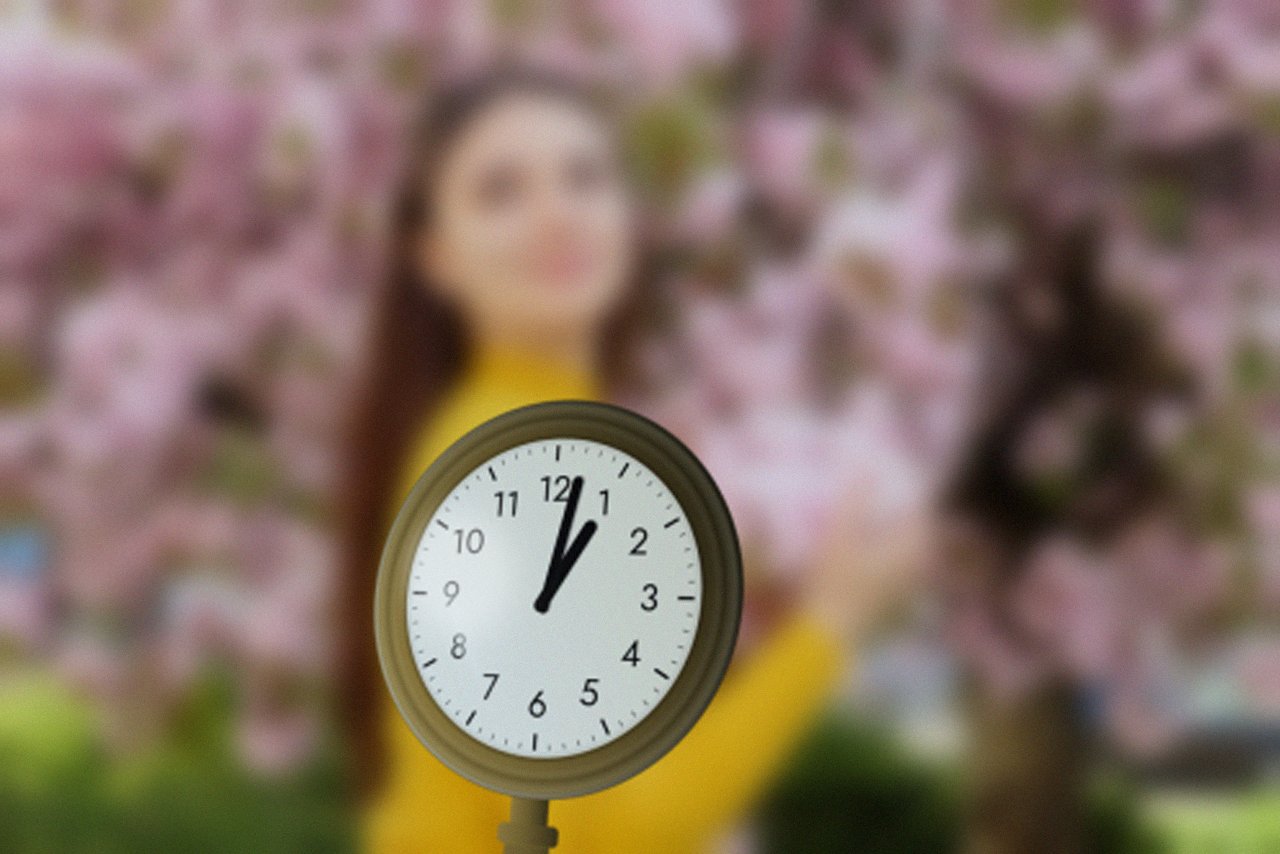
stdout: 1,02
